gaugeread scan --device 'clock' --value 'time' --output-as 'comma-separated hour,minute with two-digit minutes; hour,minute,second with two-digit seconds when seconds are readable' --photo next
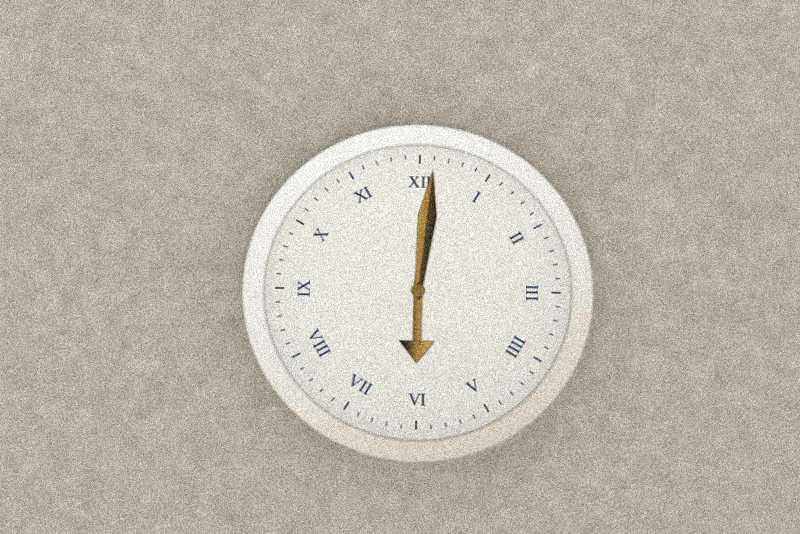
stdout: 6,01
